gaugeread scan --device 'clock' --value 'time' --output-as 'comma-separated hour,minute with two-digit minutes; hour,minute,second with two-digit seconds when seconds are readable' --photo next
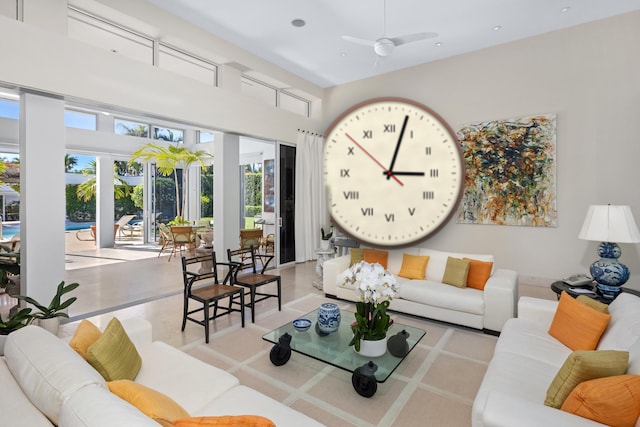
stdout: 3,02,52
